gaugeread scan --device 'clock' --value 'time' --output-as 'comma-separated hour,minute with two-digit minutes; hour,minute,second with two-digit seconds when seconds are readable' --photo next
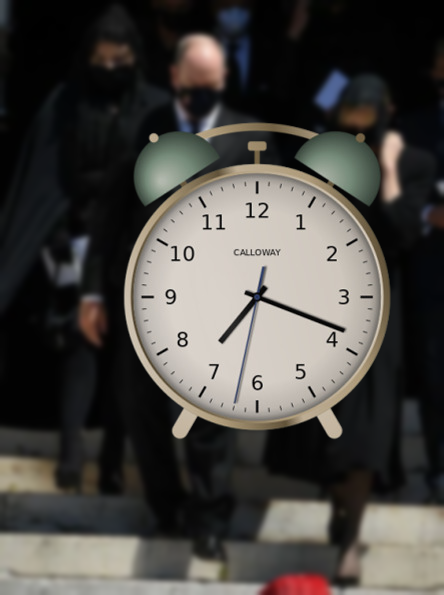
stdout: 7,18,32
